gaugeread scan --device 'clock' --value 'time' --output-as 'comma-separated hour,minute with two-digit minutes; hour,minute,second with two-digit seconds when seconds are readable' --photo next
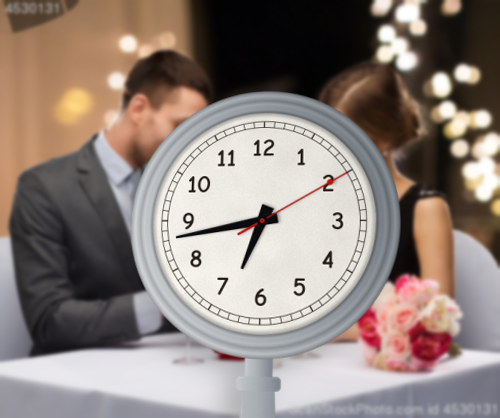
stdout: 6,43,10
